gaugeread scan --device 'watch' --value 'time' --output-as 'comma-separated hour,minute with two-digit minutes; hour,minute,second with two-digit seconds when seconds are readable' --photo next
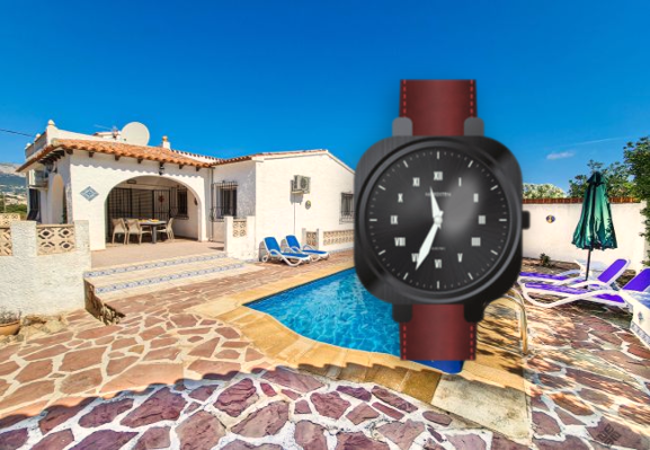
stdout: 11,34
